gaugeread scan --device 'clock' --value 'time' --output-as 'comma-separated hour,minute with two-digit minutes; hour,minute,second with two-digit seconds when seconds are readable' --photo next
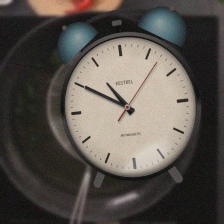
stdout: 10,50,07
